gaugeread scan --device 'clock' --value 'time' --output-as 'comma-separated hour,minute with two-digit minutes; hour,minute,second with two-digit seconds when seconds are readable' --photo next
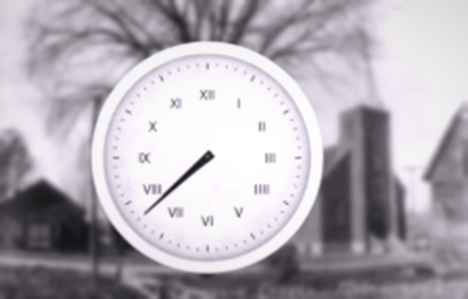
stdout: 7,38
